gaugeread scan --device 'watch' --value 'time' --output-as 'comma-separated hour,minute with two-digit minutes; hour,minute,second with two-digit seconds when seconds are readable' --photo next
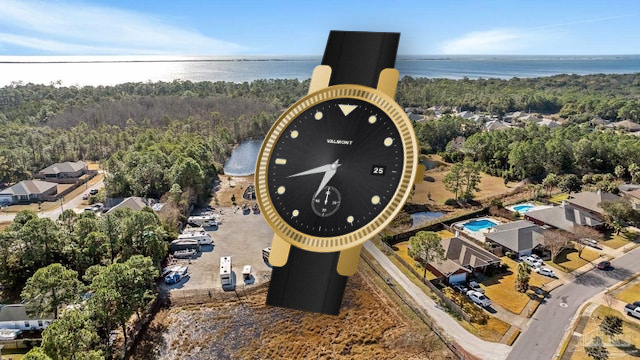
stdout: 6,42
